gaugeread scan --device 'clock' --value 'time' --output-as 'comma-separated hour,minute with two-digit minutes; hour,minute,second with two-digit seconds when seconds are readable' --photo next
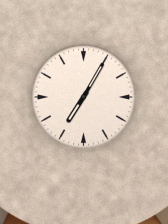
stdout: 7,05
